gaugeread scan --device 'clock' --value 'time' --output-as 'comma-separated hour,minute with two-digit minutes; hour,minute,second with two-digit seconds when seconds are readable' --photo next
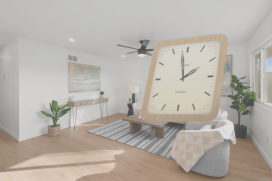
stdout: 1,58
